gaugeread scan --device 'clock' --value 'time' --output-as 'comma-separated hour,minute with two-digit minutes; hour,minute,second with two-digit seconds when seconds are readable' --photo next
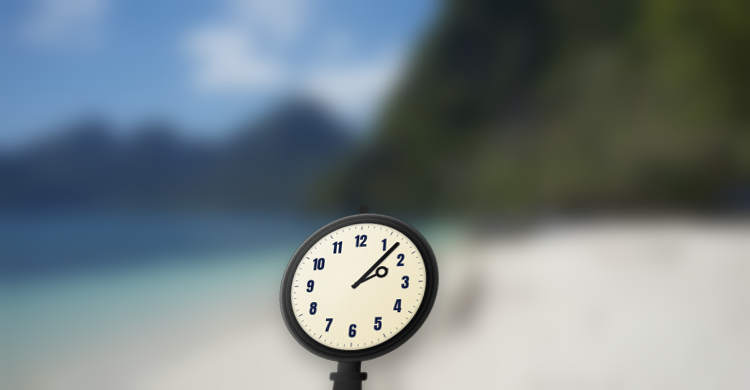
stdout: 2,07
